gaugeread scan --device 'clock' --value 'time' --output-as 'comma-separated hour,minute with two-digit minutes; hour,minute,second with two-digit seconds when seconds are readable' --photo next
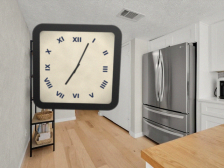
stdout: 7,04
